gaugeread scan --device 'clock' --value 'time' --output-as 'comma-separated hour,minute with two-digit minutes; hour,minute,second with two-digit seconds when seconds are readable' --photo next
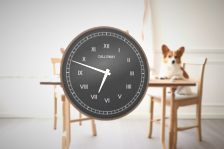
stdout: 6,48
